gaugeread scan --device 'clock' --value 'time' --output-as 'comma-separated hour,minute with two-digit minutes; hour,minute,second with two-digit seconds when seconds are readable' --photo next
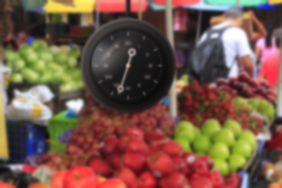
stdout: 12,33
